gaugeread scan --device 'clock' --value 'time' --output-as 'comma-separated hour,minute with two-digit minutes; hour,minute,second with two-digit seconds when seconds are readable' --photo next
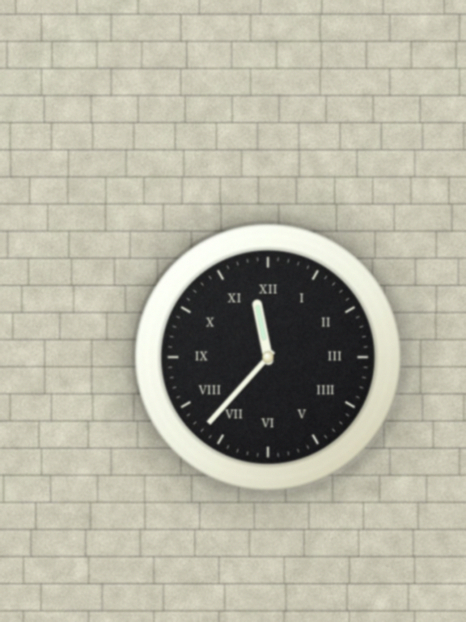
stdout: 11,37
